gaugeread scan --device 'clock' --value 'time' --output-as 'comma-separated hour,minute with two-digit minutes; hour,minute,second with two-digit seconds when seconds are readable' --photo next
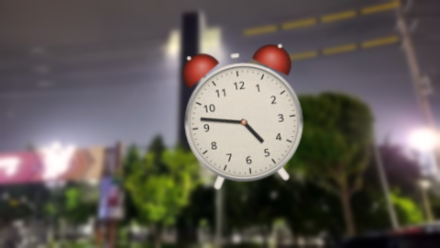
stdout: 4,47
